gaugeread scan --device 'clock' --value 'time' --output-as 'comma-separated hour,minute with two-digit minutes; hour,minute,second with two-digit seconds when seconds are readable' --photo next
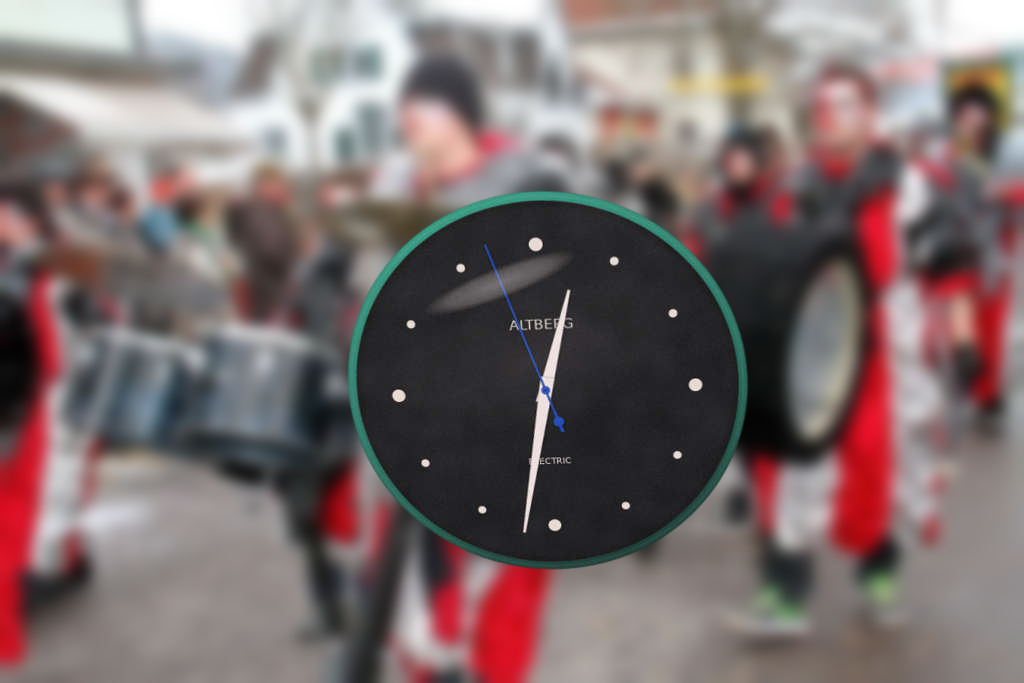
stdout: 12,31,57
